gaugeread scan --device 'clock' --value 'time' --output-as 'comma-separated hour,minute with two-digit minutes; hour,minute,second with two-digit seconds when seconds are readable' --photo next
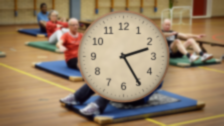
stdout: 2,25
